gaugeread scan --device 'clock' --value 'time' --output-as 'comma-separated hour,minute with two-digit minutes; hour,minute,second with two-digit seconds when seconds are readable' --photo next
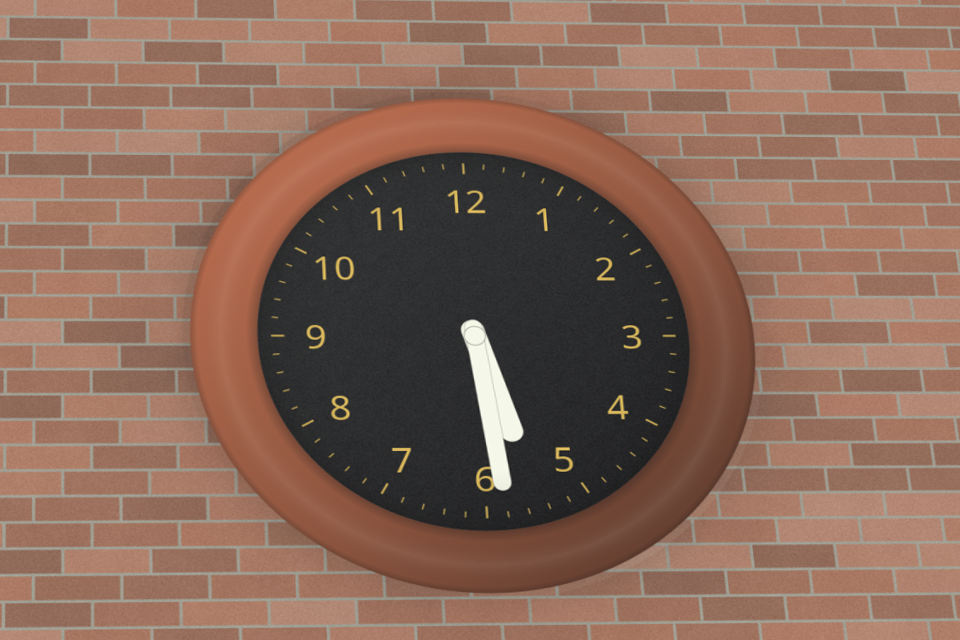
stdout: 5,29
